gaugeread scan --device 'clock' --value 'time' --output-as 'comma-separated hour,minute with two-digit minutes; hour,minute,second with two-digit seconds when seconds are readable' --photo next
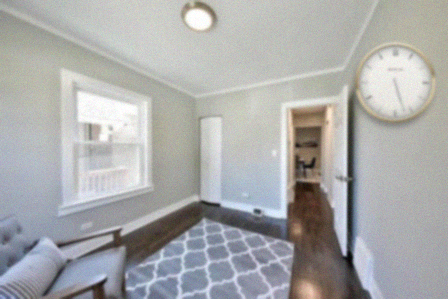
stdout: 5,27
